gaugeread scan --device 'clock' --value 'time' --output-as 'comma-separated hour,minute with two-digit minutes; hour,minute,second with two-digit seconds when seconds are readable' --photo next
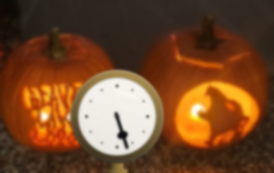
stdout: 5,27
